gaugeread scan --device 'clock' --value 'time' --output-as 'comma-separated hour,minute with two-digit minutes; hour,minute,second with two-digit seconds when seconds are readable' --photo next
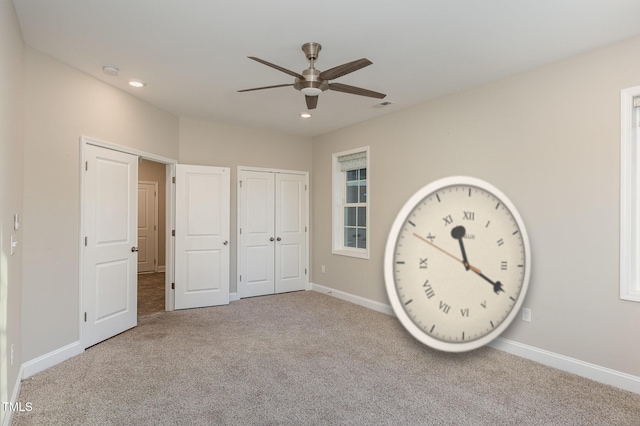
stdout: 11,19,49
